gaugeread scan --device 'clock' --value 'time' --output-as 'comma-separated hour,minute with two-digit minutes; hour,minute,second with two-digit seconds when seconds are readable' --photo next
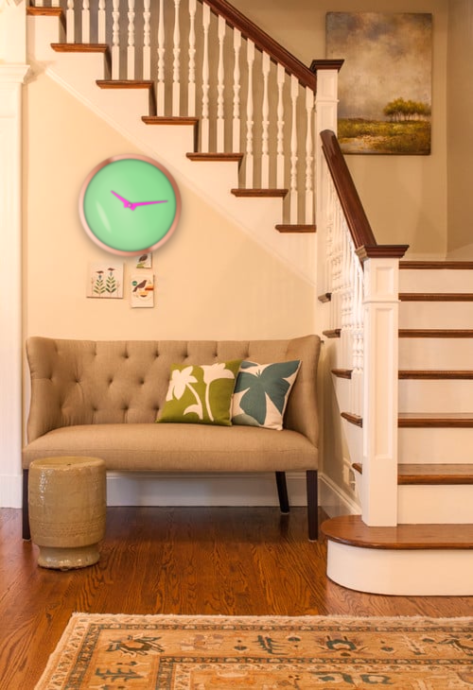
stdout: 10,14
